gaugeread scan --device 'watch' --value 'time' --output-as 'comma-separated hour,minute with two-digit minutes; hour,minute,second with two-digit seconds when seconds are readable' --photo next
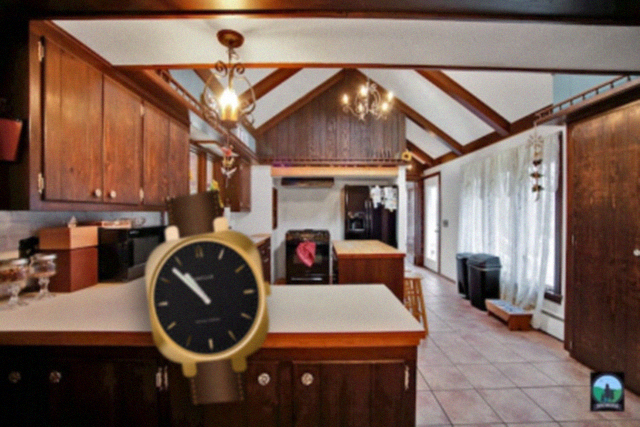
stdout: 10,53
